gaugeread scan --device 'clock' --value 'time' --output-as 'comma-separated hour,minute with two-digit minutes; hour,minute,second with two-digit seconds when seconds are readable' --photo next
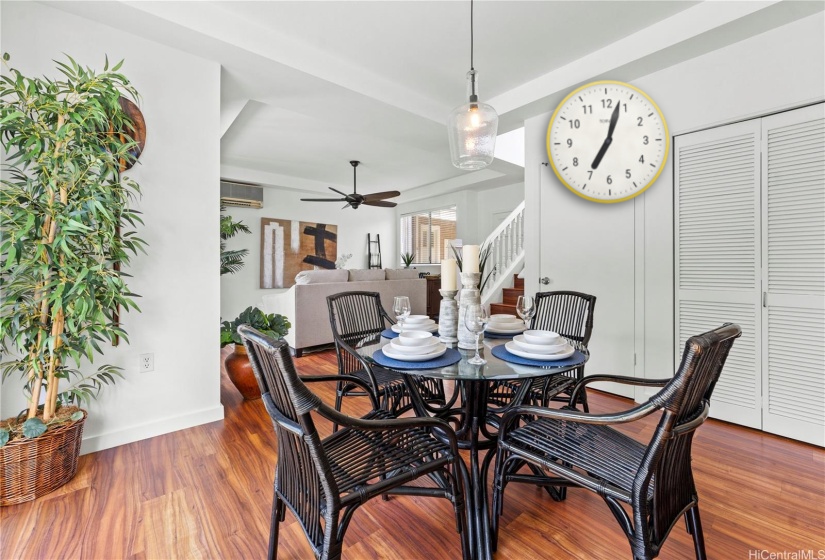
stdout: 7,03
